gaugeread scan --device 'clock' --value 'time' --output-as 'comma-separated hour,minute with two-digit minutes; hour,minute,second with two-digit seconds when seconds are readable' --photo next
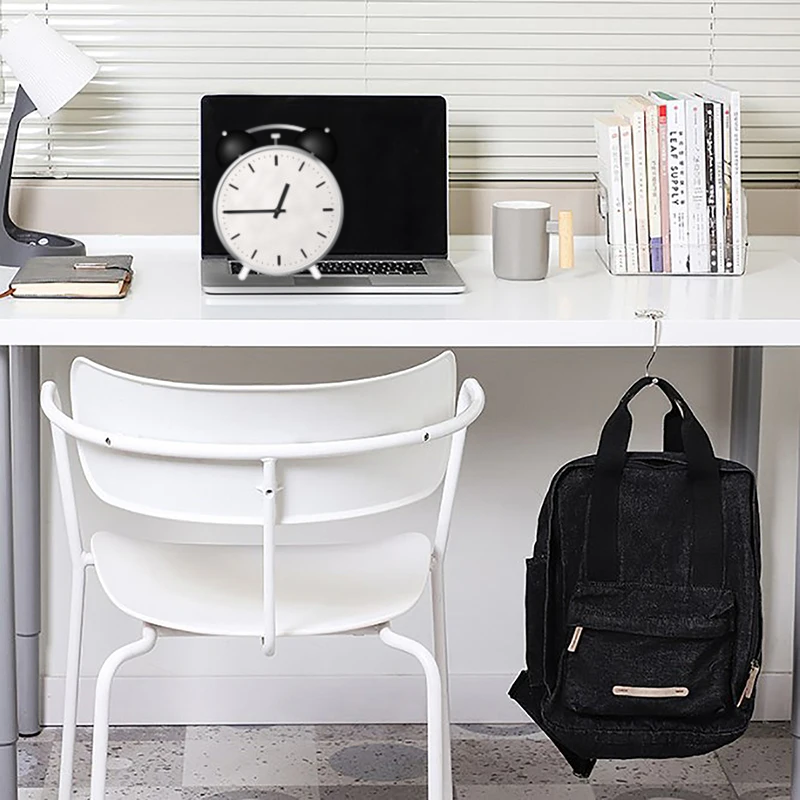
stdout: 12,45
